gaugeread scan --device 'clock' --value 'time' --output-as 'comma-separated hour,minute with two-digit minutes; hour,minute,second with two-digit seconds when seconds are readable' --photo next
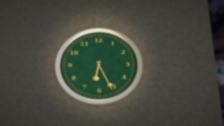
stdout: 6,26
